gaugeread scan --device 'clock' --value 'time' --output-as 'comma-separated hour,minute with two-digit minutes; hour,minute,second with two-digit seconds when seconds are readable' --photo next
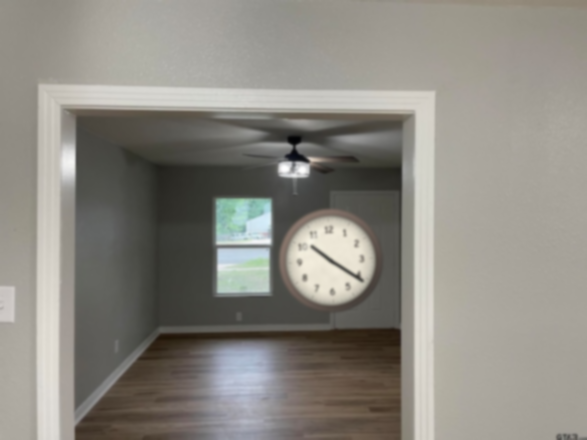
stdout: 10,21
